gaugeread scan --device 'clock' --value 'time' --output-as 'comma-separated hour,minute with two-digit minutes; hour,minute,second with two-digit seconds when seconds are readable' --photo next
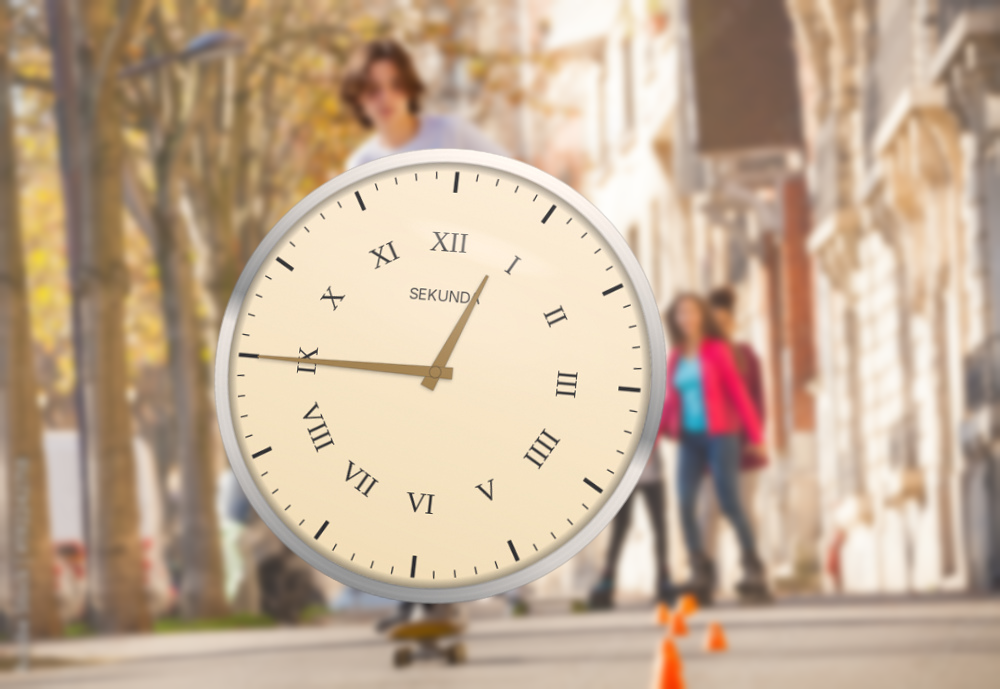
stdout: 12,45
